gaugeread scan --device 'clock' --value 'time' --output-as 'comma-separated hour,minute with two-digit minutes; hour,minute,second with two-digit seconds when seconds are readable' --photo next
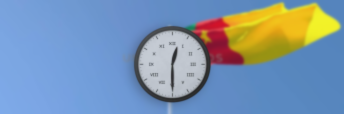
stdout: 12,30
